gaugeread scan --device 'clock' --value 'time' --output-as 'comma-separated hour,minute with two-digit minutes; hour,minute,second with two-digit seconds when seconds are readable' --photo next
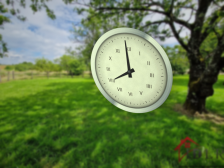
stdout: 7,59
